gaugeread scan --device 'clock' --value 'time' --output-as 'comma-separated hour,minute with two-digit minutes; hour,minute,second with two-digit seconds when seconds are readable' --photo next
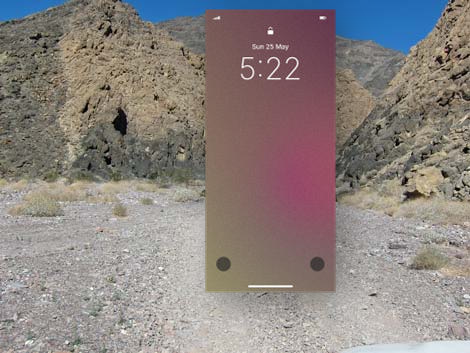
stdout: 5,22
